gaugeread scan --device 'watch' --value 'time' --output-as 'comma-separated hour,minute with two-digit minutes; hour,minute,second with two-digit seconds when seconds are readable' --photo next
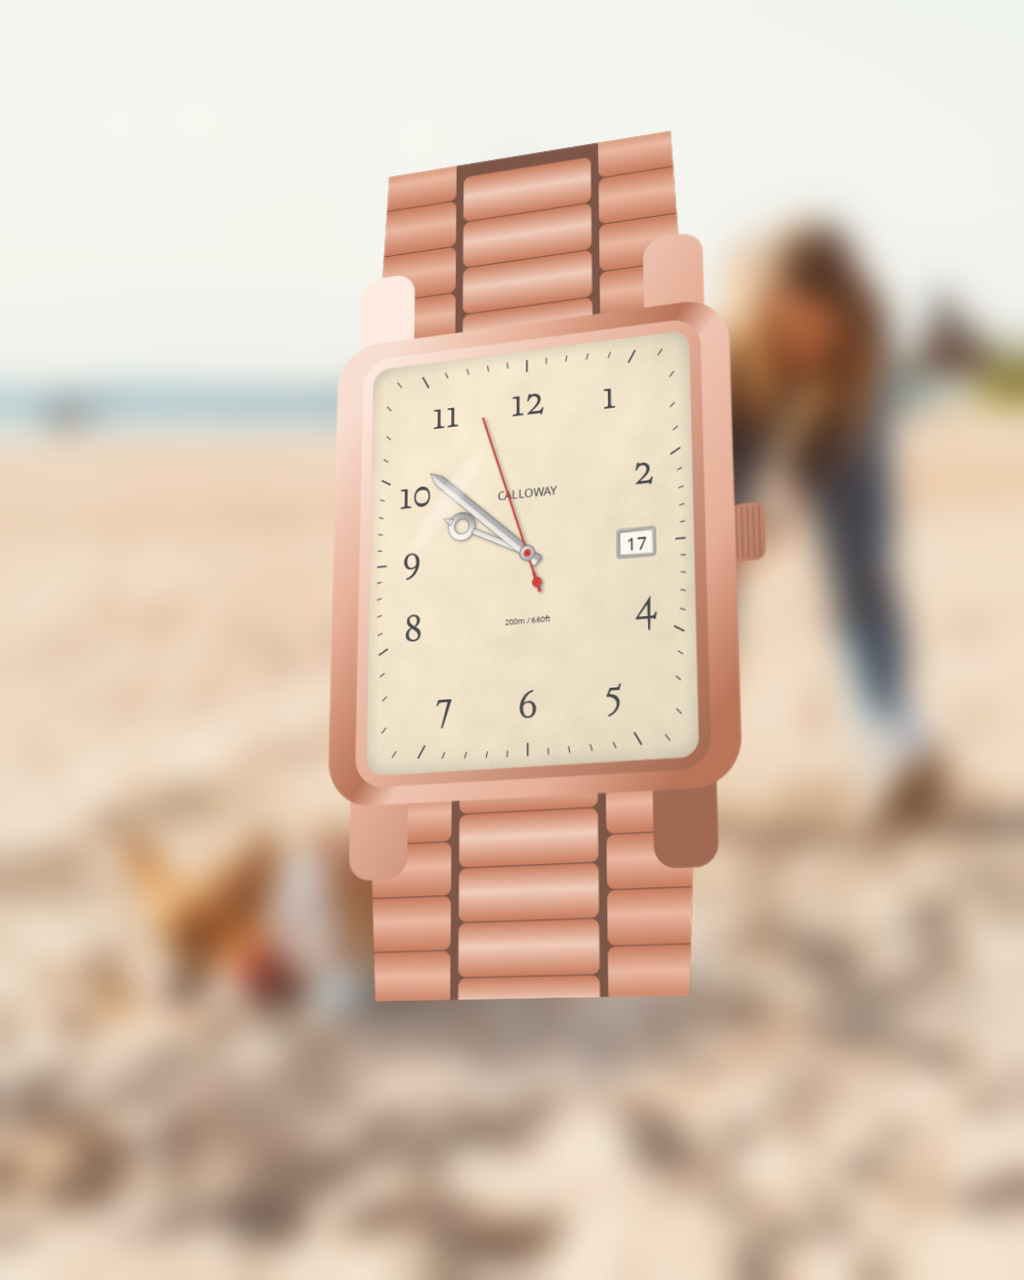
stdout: 9,51,57
